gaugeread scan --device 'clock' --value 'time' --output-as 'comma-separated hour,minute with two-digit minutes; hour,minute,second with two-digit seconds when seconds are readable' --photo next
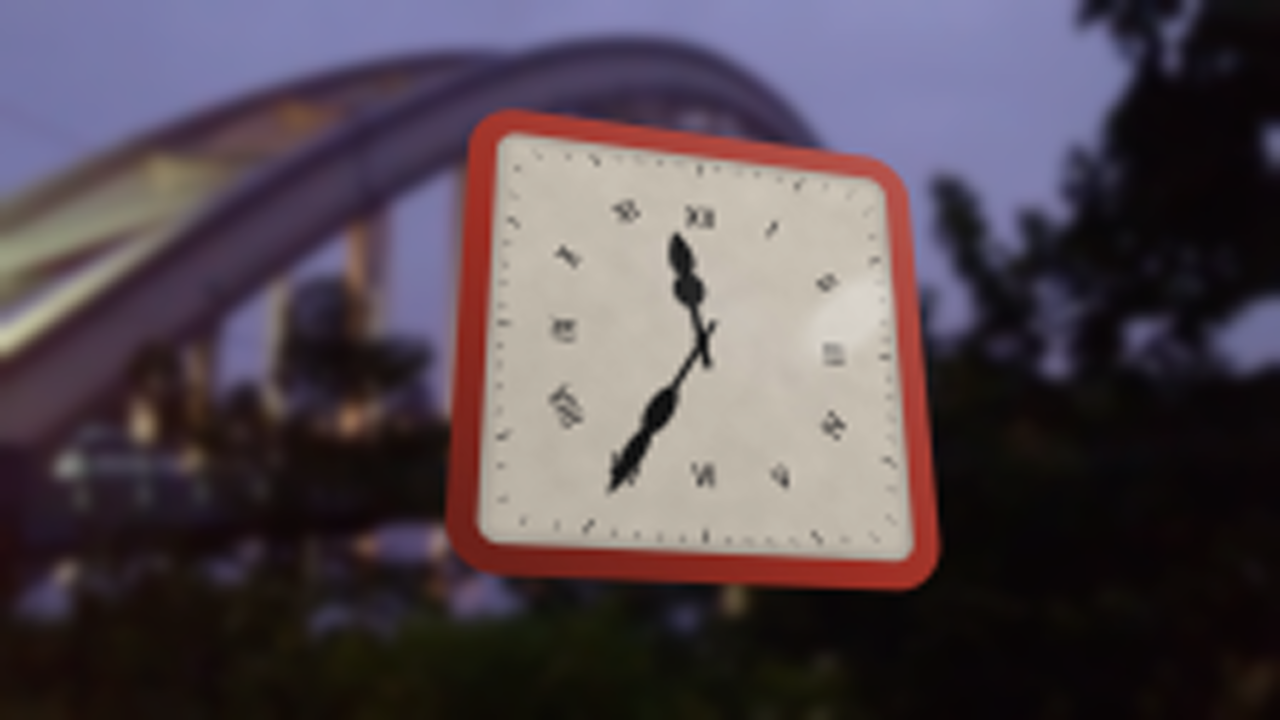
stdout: 11,35
